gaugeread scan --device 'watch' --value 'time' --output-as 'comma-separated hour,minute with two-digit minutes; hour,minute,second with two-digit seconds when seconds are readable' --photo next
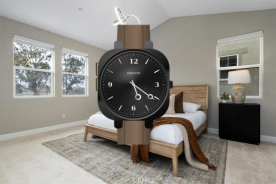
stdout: 5,21
